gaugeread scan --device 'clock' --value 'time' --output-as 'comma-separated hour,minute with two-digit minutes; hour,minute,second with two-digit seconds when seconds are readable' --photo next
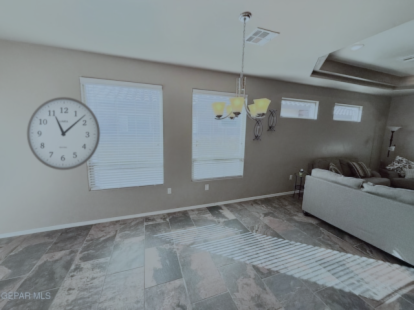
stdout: 11,08
